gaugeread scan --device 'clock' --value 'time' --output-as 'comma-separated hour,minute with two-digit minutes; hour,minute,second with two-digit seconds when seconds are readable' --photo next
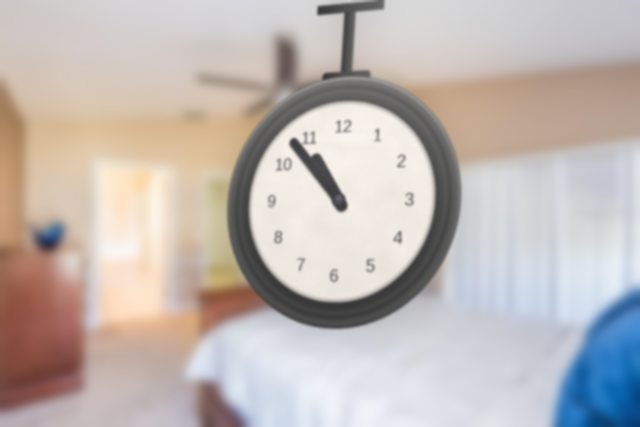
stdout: 10,53
